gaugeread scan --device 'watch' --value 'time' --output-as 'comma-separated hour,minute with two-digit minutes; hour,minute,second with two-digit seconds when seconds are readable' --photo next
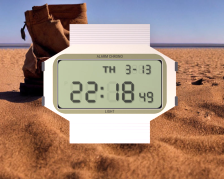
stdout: 22,18,49
